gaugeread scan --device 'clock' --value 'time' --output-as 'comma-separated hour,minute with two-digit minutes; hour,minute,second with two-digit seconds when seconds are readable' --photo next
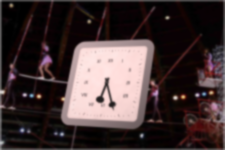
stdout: 6,26
